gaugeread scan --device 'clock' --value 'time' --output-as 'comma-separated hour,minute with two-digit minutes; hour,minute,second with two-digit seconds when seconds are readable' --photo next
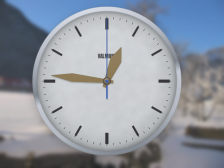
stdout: 12,46,00
